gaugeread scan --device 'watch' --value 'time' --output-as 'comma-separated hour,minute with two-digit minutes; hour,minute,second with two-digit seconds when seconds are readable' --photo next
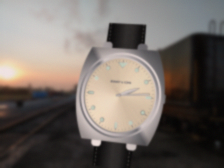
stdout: 2,14
